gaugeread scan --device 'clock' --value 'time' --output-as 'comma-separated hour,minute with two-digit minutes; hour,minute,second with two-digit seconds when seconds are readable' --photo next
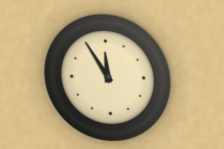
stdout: 11,55
